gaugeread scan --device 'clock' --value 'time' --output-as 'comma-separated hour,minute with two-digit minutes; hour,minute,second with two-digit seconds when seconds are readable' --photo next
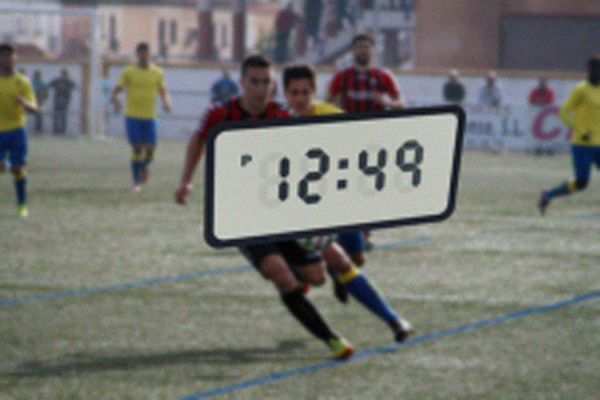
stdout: 12,49
